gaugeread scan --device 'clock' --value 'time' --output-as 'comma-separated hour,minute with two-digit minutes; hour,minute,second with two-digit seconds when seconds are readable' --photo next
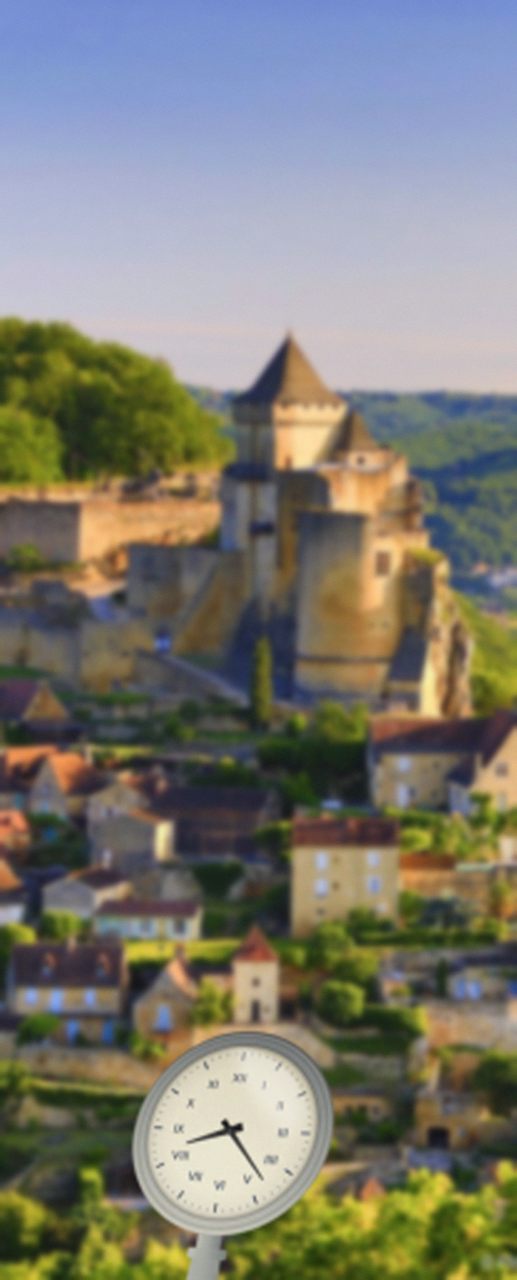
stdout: 8,23
